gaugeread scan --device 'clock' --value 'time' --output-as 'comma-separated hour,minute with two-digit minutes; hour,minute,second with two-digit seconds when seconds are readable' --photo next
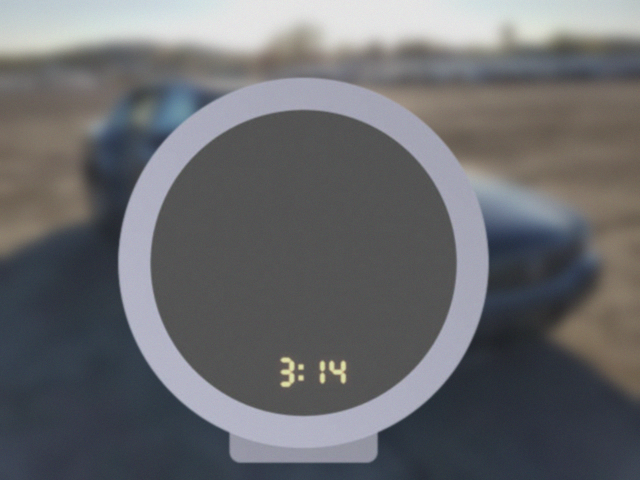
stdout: 3,14
